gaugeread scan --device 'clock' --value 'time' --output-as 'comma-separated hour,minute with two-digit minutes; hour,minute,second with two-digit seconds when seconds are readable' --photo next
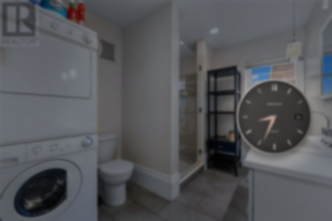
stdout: 8,34
